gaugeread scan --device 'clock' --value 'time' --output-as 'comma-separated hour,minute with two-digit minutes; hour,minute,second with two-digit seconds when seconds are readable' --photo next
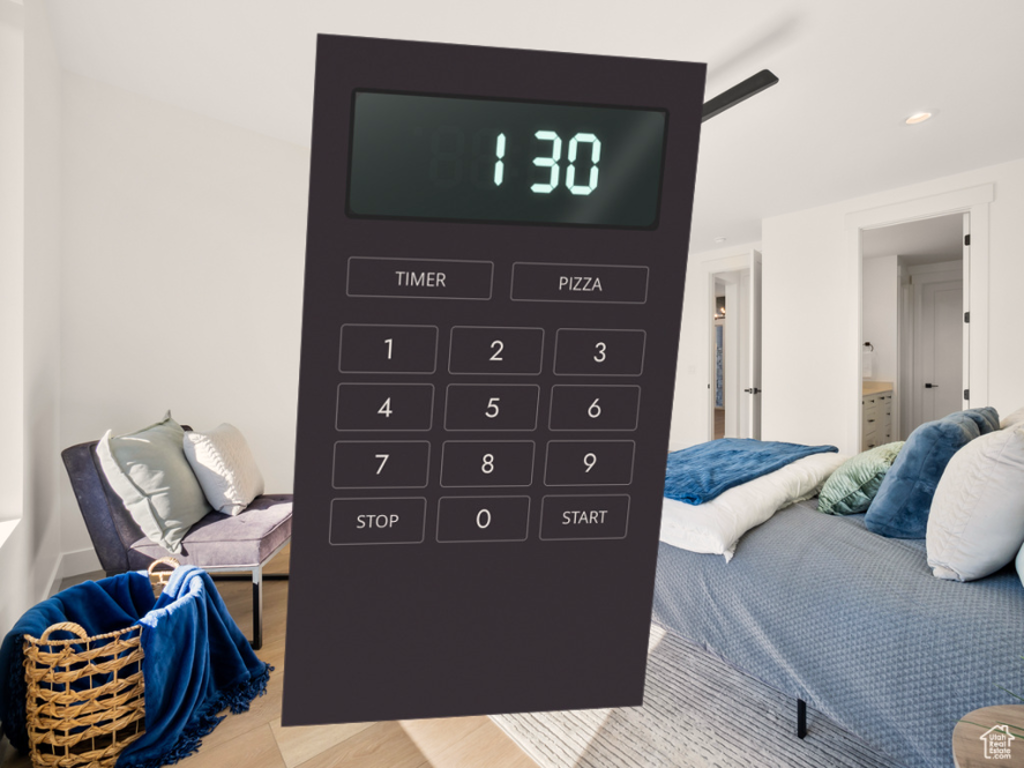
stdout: 1,30
